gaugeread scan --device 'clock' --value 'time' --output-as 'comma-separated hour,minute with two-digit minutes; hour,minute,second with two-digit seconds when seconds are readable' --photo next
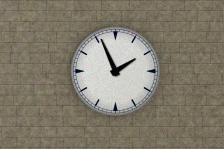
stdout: 1,56
